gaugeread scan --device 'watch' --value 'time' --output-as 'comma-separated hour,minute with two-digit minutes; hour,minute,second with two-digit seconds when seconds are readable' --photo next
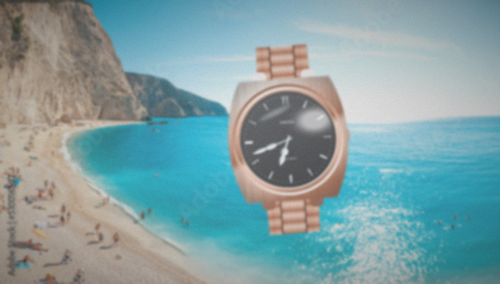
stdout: 6,42
